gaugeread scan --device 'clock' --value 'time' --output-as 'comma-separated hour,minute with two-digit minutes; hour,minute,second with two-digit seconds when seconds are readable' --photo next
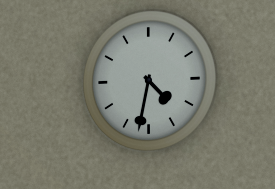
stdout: 4,32
